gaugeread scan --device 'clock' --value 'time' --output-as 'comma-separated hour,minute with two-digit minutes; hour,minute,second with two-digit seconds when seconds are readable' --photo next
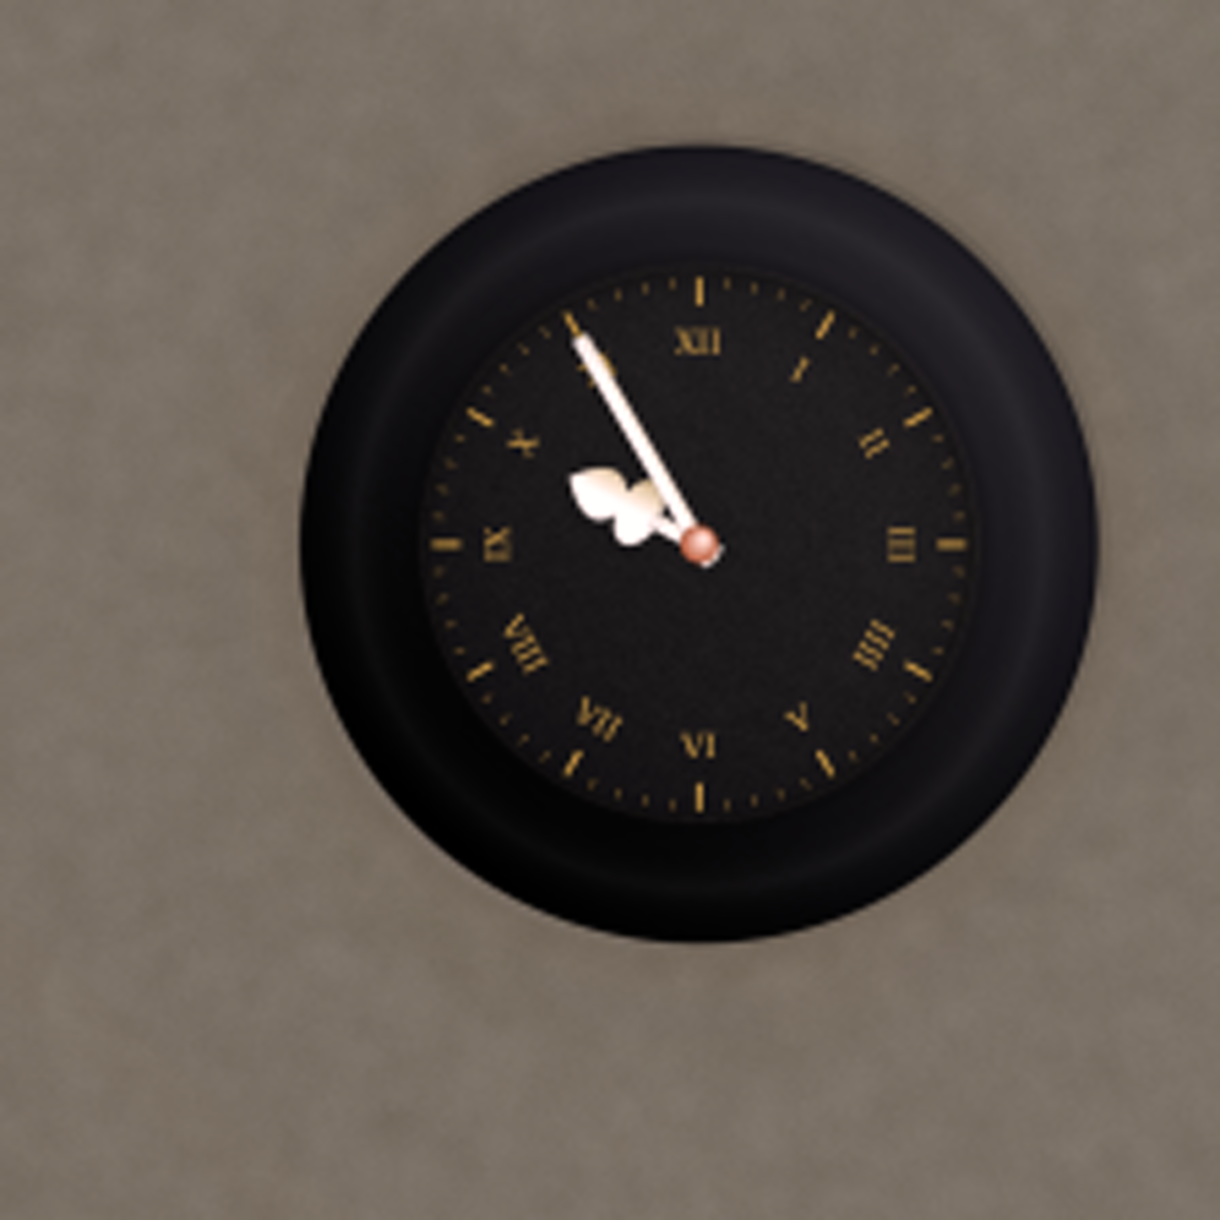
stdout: 9,55
